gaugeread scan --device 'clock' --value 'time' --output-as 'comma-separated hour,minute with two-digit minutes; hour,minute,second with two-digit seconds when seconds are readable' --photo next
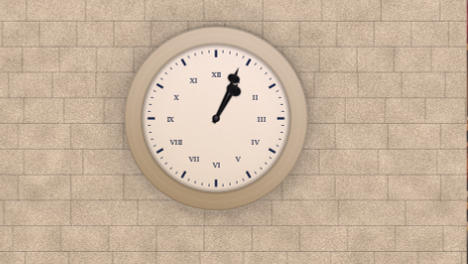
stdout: 1,04
